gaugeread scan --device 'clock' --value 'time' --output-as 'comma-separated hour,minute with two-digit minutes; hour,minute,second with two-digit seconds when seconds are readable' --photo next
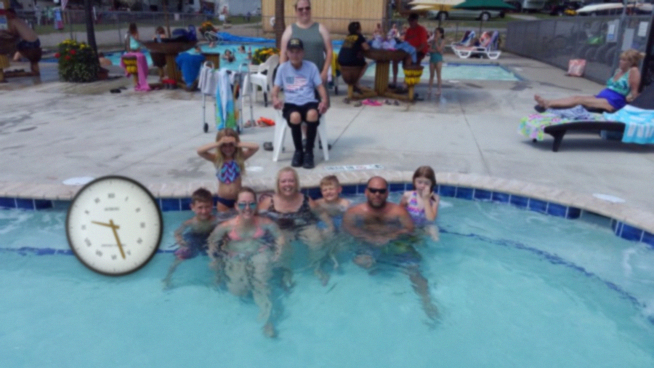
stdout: 9,27
